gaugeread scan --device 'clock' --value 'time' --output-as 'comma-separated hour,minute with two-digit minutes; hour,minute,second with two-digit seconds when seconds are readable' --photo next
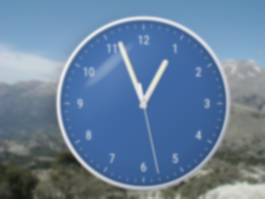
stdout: 12,56,28
